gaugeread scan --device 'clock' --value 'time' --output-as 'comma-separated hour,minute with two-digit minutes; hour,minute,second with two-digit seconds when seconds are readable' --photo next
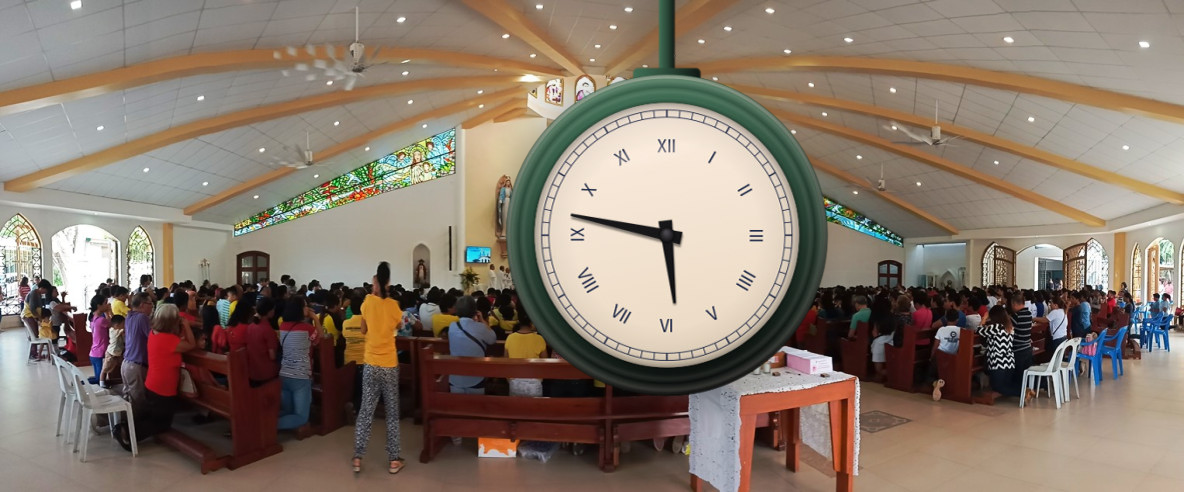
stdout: 5,47
